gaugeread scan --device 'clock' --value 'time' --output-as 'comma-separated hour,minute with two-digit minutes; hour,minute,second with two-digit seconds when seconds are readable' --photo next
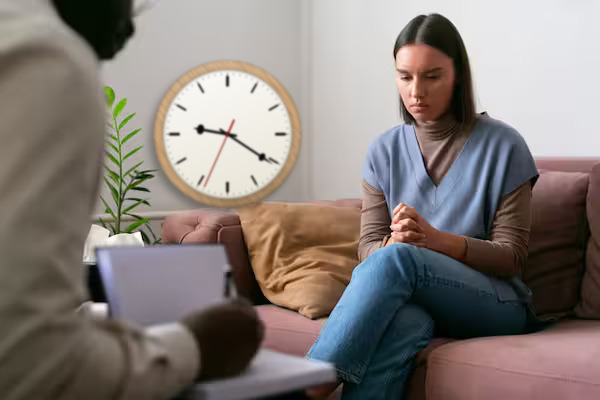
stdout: 9,20,34
